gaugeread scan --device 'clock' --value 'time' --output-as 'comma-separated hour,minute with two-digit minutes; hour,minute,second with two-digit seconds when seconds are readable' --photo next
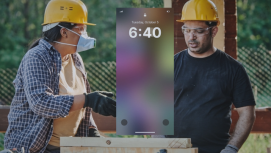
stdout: 6,40
